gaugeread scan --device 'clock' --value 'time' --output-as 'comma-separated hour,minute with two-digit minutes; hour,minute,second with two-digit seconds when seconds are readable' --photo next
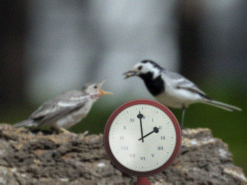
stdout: 1,59
